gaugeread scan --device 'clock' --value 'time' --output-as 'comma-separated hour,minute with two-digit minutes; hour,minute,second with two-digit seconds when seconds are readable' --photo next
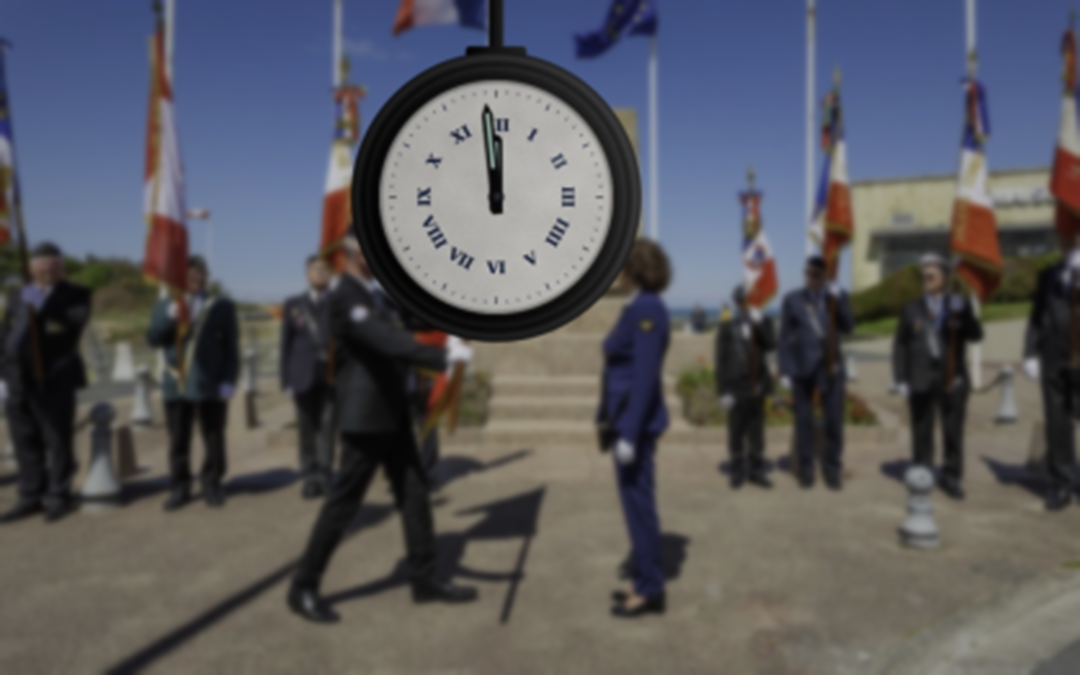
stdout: 11,59
